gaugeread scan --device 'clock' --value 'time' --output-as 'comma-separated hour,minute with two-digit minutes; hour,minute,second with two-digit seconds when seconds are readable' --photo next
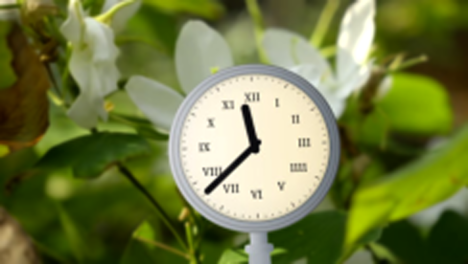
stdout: 11,38
